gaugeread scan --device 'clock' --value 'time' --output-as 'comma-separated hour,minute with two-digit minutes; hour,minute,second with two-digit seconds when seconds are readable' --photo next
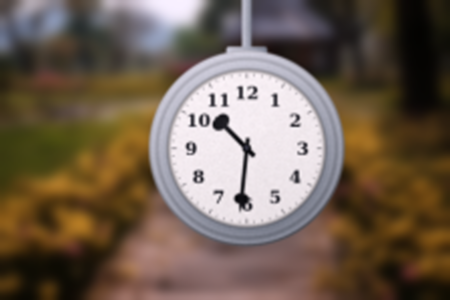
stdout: 10,31
